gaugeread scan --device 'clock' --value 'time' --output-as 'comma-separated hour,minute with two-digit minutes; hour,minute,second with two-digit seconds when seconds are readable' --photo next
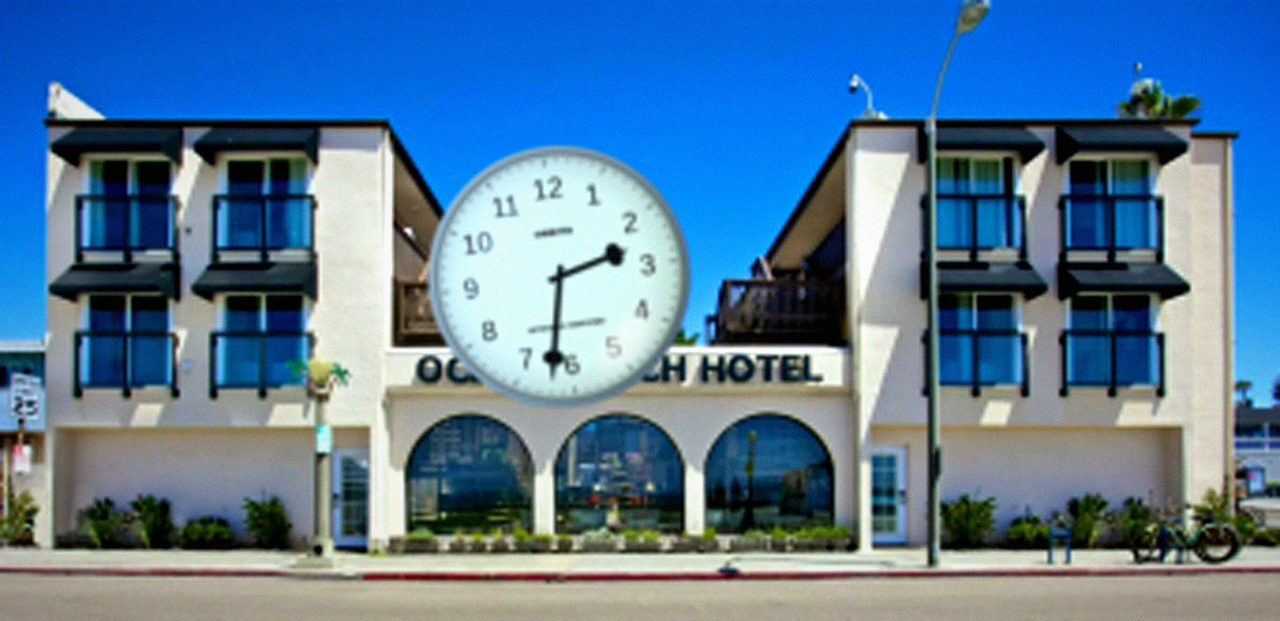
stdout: 2,32
